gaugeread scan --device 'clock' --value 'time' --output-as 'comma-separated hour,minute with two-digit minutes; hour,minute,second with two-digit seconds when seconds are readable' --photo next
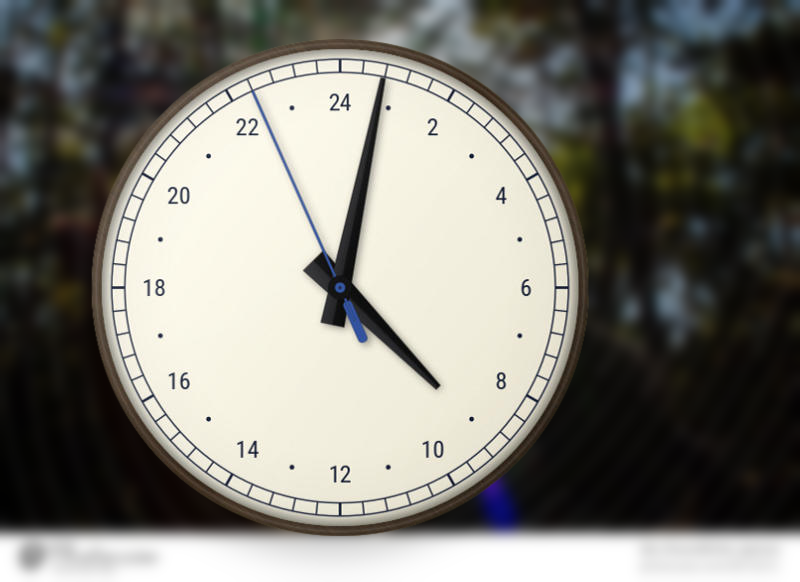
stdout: 9,01,56
